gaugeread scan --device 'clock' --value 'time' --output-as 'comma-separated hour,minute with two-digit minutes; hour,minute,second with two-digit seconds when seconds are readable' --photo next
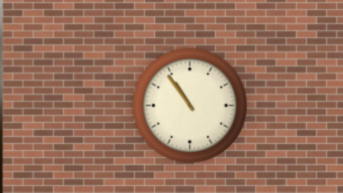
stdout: 10,54
